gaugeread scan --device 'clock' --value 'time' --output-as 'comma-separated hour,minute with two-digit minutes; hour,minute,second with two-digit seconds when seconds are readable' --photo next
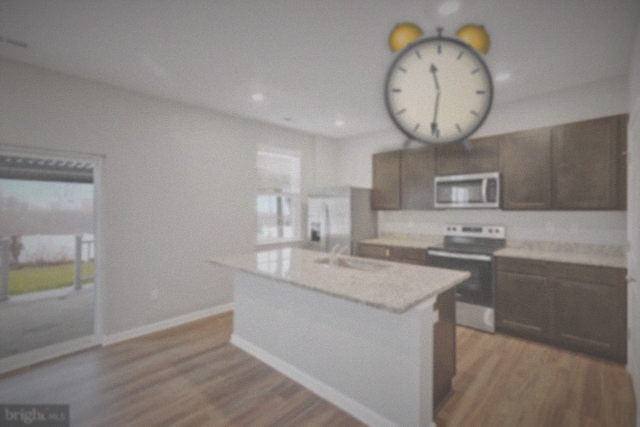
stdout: 11,31
